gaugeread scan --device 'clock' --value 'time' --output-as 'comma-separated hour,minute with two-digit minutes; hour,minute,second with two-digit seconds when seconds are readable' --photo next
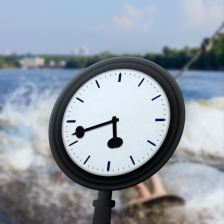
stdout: 5,42
